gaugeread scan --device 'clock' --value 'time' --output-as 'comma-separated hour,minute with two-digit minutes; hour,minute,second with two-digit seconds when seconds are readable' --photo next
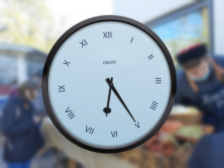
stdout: 6,25
